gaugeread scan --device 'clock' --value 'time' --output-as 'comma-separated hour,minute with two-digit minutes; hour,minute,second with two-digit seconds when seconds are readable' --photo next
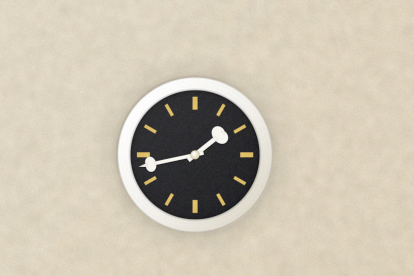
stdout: 1,43
